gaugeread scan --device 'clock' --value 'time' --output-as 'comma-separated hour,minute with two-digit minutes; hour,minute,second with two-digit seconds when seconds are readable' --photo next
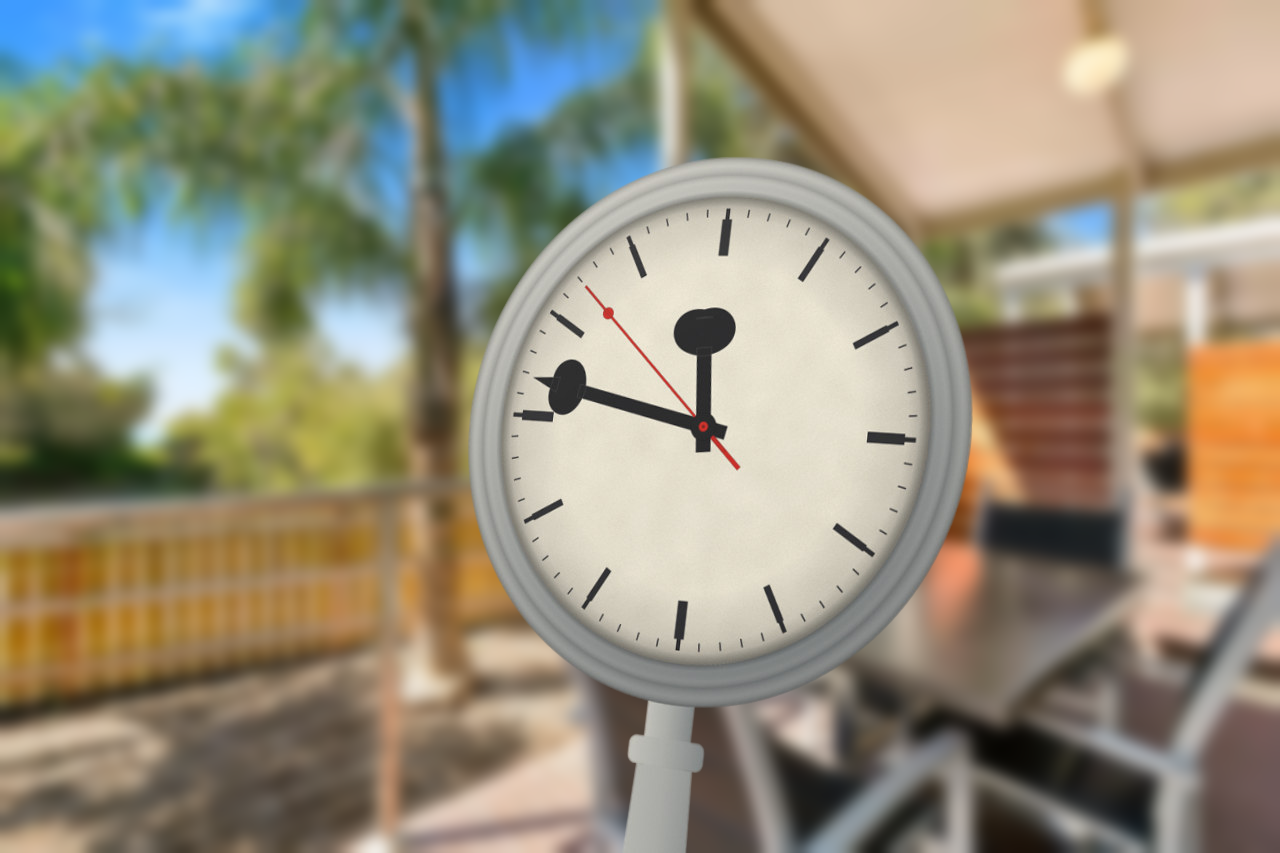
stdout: 11,46,52
